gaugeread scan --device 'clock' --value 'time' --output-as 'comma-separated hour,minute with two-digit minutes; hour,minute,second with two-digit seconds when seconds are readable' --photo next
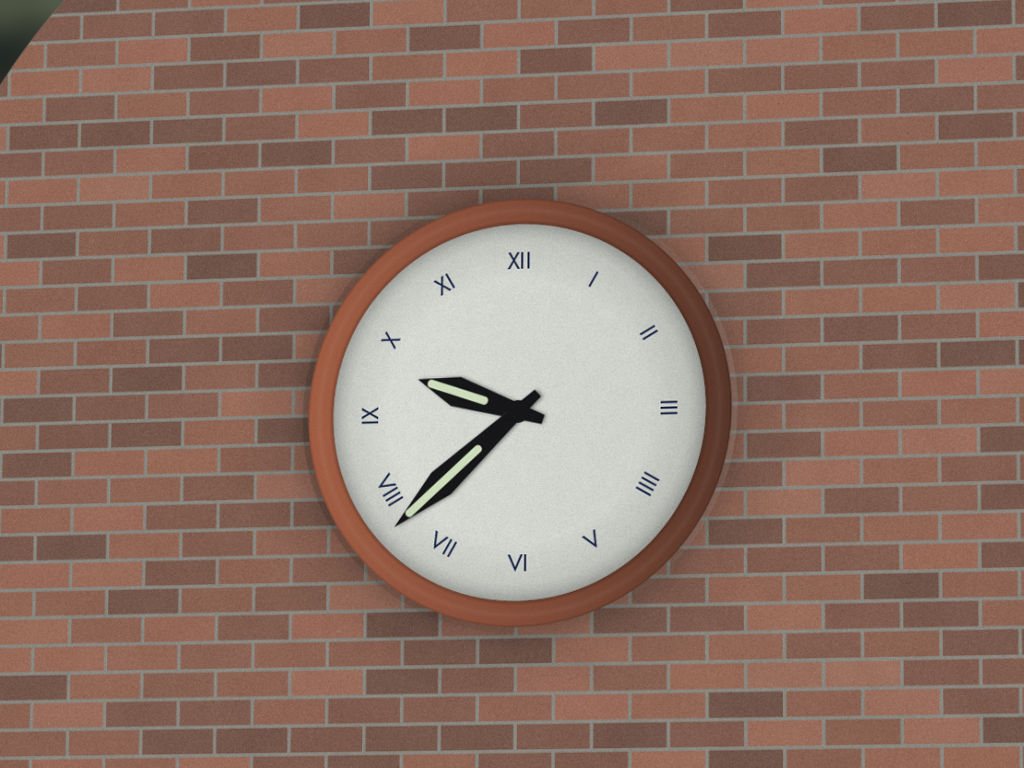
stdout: 9,38
